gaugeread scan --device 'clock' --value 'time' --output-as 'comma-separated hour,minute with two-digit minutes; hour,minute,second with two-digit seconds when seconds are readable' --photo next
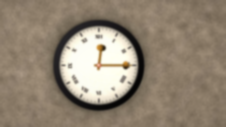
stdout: 12,15
